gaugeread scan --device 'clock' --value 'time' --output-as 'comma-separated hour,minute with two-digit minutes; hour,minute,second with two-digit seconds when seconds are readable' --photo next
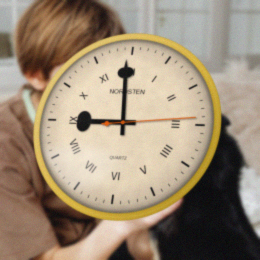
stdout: 8,59,14
